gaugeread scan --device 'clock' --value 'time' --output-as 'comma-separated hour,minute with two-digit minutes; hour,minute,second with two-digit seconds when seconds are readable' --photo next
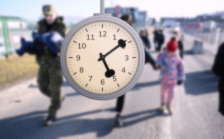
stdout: 5,09
